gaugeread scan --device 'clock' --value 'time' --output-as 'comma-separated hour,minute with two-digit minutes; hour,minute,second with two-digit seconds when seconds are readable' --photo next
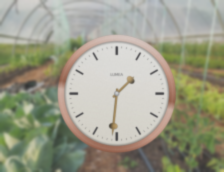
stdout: 1,31
